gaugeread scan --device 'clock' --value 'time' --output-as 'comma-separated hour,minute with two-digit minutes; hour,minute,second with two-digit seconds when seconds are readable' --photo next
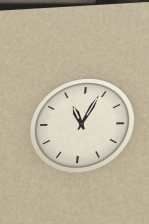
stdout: 11,04
